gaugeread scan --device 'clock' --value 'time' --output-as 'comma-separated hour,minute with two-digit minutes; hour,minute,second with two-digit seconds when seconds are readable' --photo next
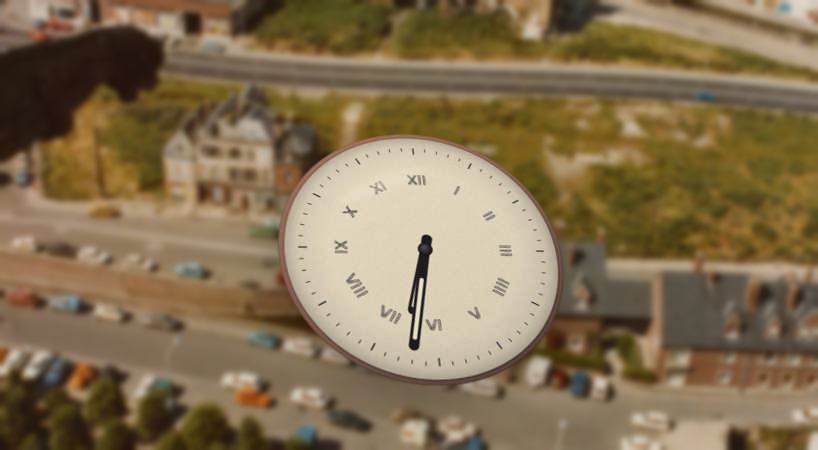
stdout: 6,32
